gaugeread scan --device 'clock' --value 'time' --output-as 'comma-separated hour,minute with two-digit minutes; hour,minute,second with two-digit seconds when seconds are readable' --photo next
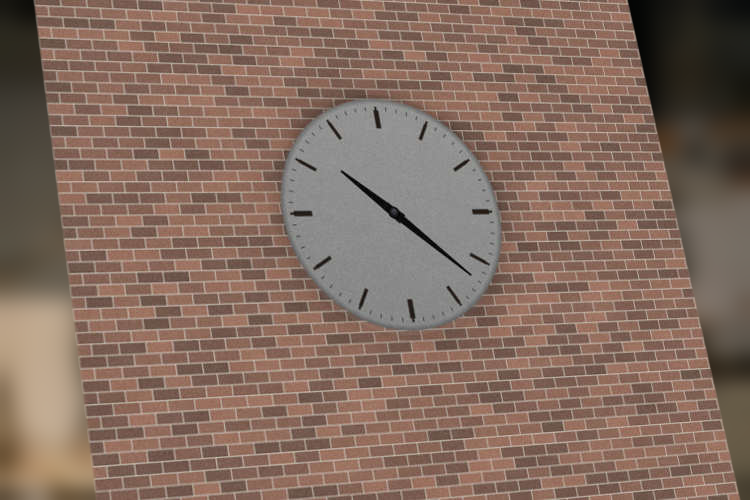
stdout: 10,22
